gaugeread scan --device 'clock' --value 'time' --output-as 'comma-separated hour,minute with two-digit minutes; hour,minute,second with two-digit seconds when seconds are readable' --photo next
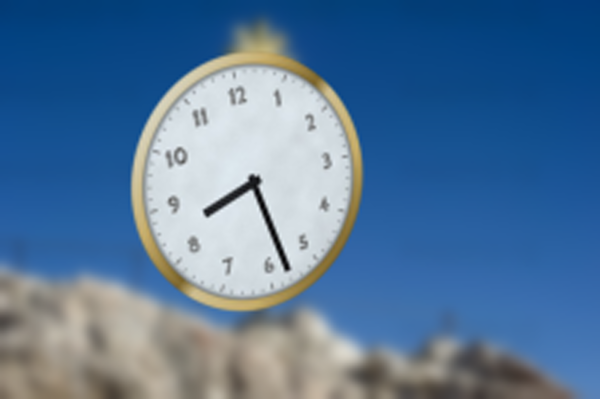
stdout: 8,28
